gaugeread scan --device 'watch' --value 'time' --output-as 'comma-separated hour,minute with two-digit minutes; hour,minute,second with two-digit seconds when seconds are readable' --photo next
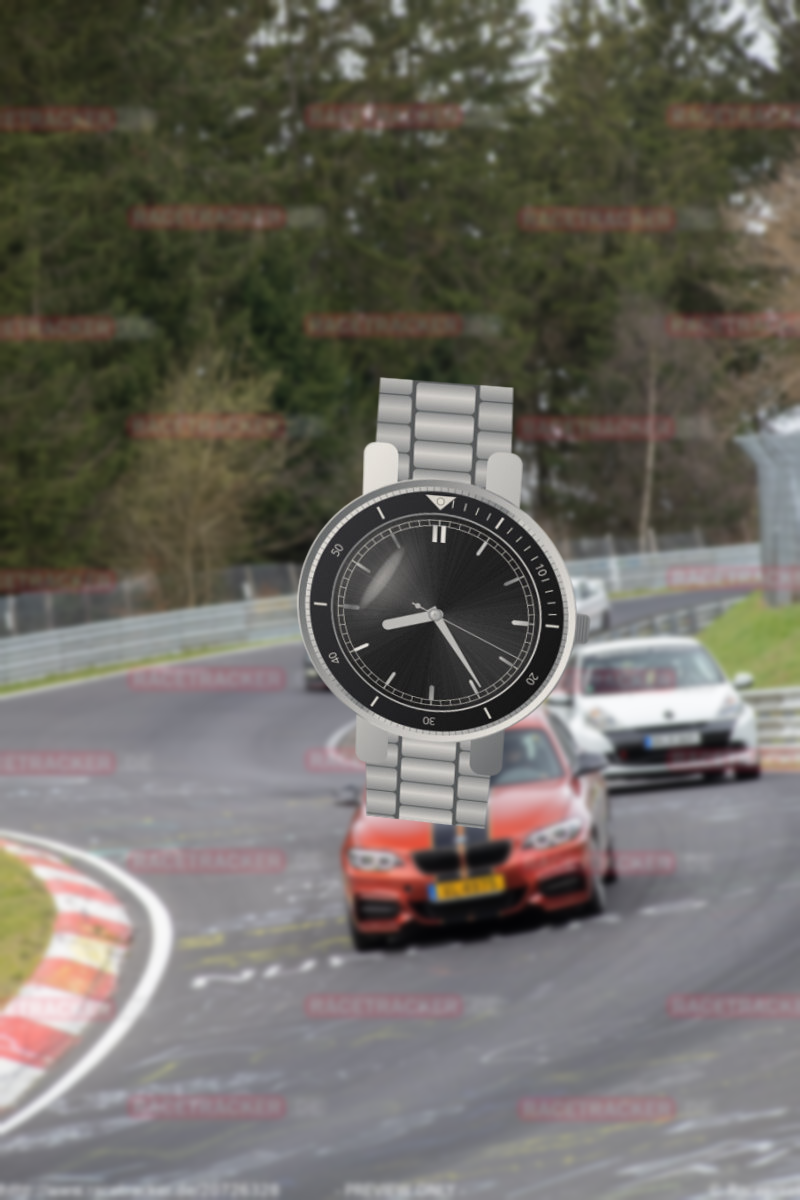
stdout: 8,24,19
